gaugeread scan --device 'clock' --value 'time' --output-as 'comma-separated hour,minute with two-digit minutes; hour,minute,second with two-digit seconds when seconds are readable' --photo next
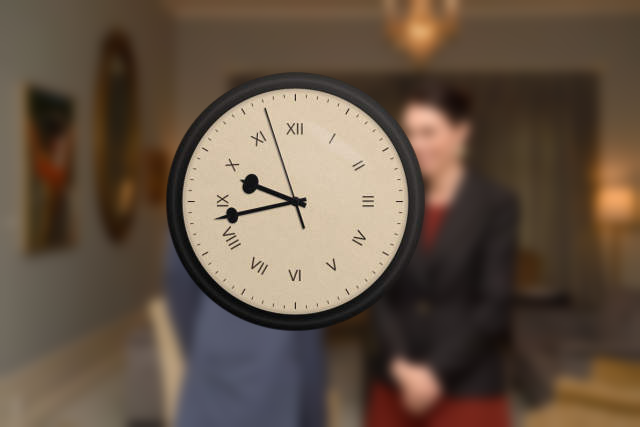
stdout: 9,42,57
